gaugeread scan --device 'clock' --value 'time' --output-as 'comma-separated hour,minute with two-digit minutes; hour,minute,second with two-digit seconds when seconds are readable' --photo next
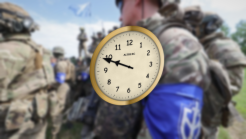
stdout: 9,49
